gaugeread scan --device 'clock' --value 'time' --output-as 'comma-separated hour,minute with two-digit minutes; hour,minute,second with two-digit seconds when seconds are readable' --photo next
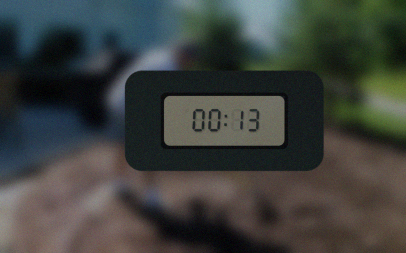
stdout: 0,13
